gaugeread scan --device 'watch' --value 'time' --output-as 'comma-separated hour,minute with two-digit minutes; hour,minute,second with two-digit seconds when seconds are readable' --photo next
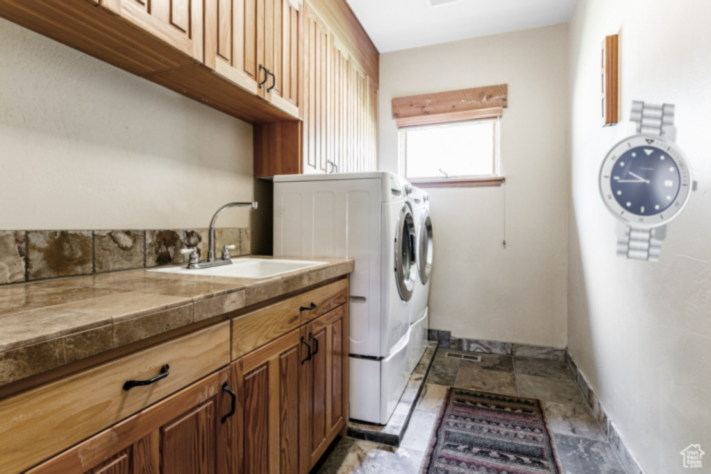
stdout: 9,44
